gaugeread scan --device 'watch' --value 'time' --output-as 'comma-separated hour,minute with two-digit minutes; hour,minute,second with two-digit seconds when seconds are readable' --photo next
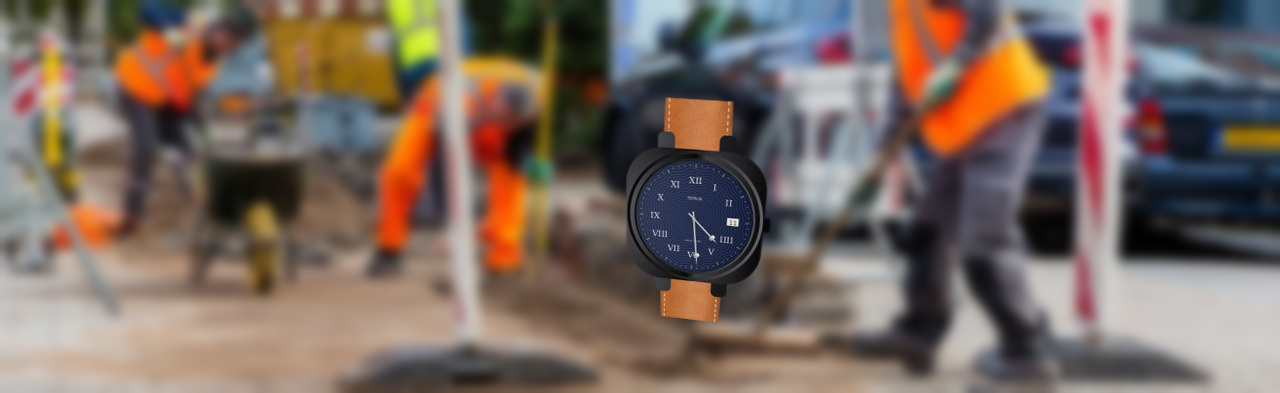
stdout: 4,29
